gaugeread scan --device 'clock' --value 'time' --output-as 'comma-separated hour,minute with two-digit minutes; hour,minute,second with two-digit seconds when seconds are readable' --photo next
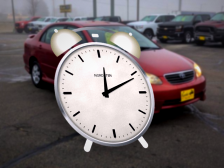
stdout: 12,11
